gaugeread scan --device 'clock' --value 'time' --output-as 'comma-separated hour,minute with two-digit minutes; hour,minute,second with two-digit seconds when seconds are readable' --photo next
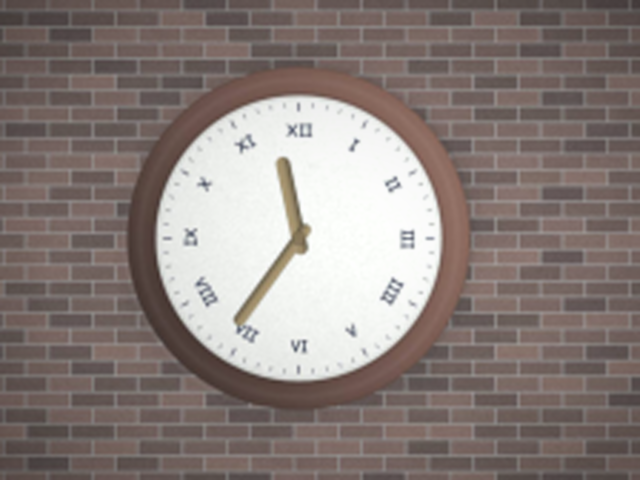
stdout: 11,36
